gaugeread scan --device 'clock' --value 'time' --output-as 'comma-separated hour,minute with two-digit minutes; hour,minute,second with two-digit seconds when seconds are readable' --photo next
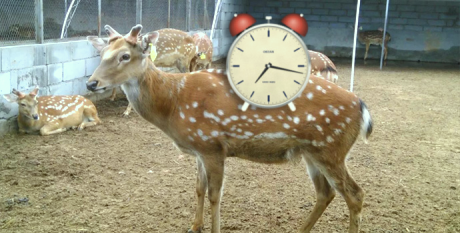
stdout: 7,17
